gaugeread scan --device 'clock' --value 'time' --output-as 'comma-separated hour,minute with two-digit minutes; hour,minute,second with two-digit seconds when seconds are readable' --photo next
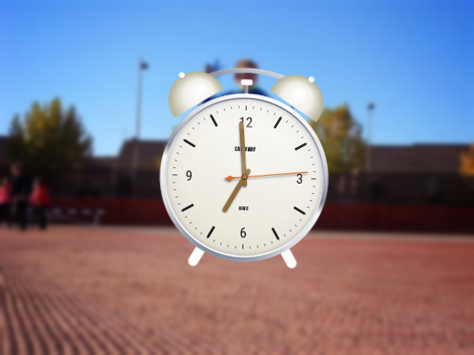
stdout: 6,59,14
